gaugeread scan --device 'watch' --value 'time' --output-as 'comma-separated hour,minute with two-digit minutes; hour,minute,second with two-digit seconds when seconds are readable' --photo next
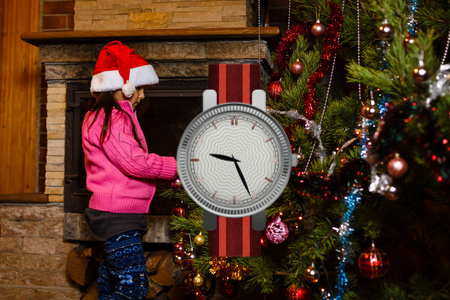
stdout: 9,26
